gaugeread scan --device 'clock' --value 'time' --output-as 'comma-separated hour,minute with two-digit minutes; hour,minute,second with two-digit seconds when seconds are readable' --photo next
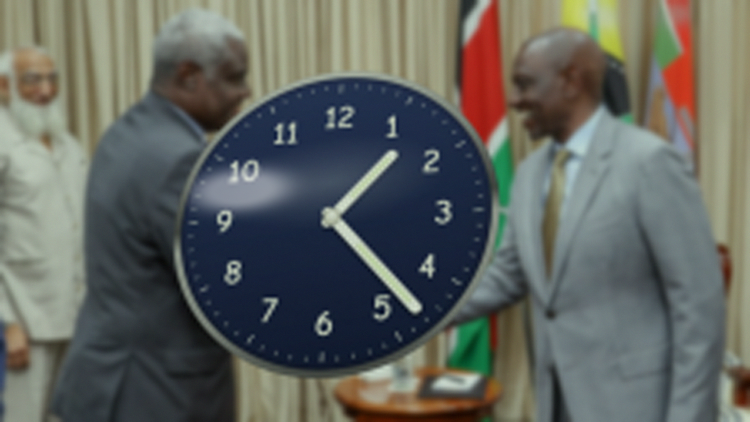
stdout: 1,23
